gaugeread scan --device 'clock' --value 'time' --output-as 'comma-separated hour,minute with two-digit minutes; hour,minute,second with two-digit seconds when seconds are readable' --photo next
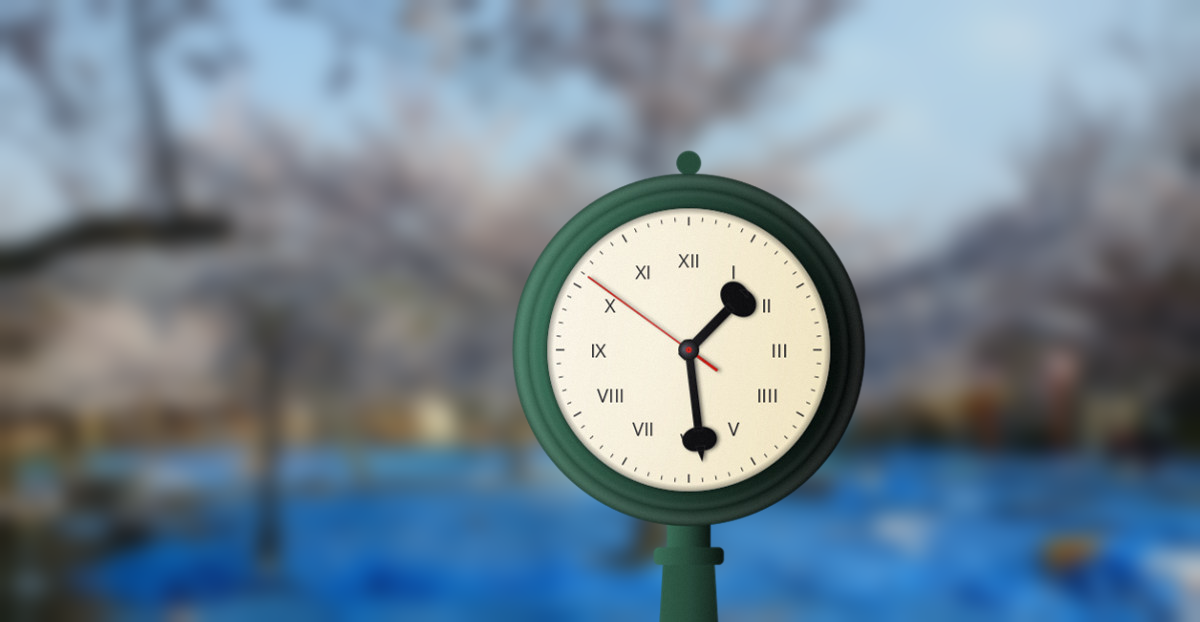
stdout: 1,28,51
